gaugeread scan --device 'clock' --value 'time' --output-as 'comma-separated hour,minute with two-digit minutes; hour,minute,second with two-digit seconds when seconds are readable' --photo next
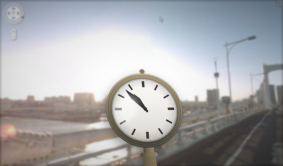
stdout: 10,53
